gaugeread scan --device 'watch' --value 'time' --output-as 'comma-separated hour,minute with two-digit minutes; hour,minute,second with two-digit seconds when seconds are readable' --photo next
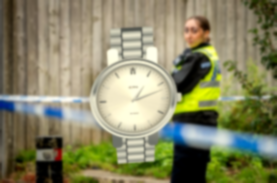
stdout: 1,12
